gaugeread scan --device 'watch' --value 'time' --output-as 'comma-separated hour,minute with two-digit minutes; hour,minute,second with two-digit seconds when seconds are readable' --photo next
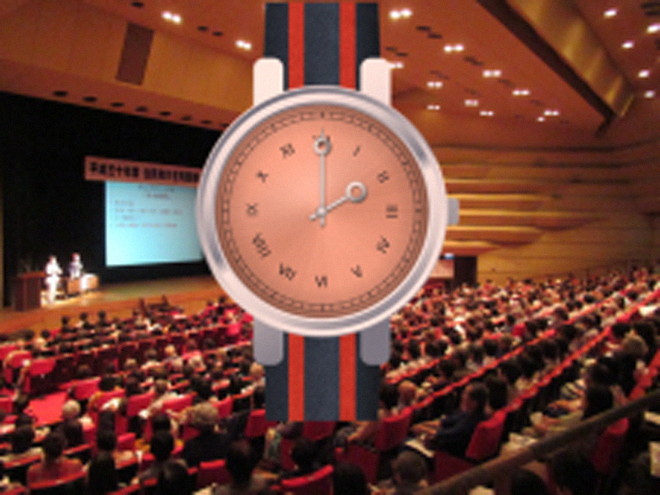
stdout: 2,00
